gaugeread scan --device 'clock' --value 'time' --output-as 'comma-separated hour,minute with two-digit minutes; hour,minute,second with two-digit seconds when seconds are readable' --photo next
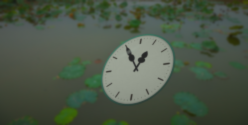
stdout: 12,55
